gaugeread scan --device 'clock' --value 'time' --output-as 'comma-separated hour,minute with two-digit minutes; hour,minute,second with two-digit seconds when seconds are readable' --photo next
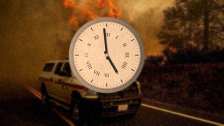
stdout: 4,59
